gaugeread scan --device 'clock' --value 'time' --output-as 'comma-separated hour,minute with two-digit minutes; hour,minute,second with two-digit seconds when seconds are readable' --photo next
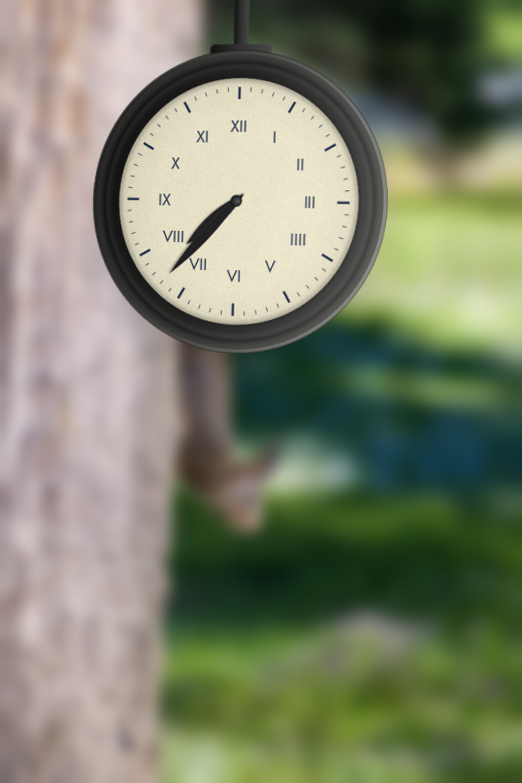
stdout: 7,37
